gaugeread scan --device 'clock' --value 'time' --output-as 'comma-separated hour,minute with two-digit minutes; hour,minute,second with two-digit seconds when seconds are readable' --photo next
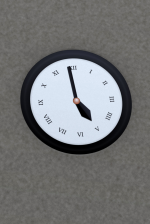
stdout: 4,59
